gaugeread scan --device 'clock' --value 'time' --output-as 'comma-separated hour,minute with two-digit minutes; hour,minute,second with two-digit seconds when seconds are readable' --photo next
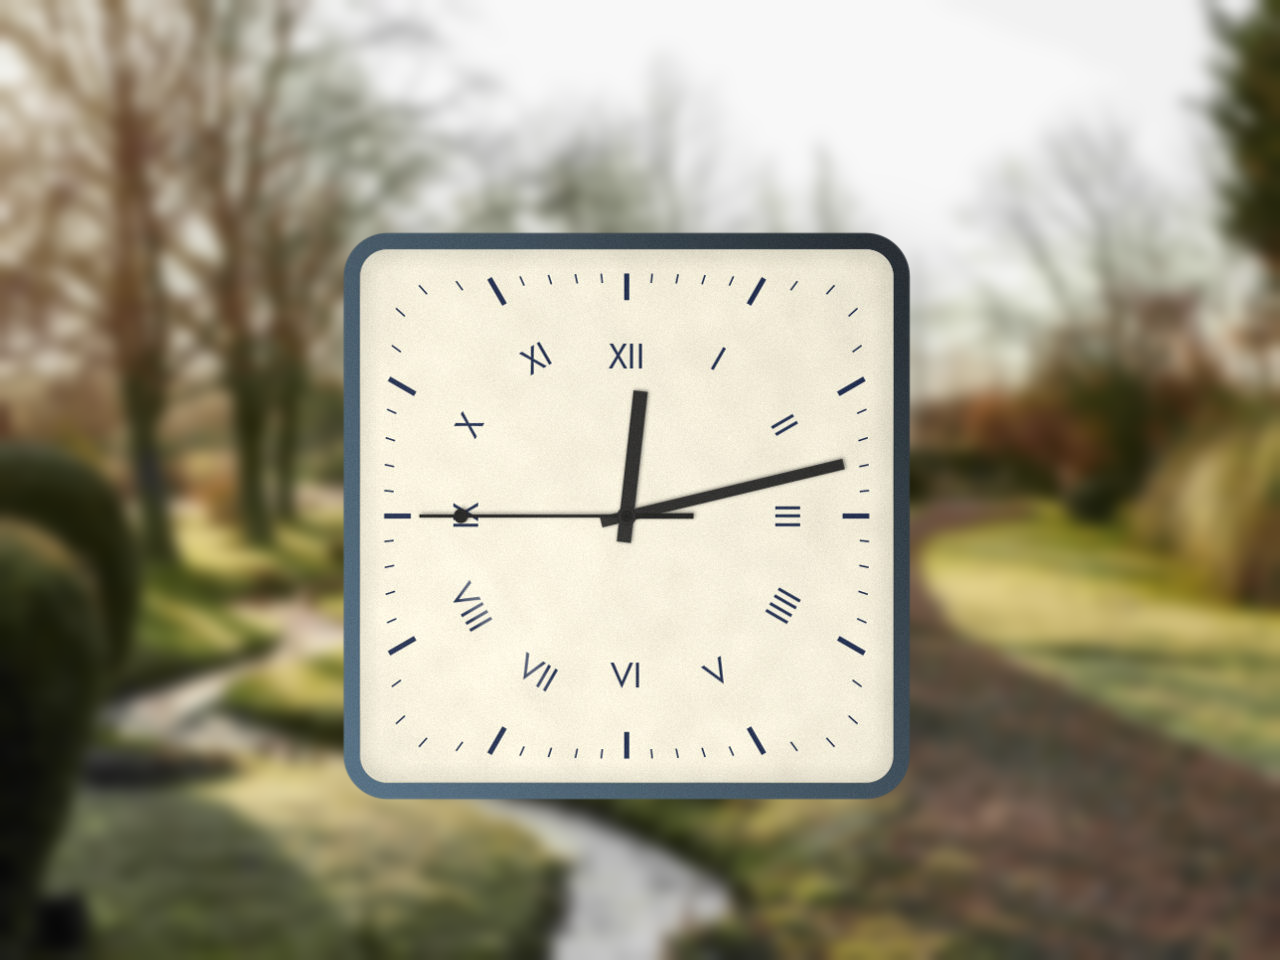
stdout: 12,12,45
